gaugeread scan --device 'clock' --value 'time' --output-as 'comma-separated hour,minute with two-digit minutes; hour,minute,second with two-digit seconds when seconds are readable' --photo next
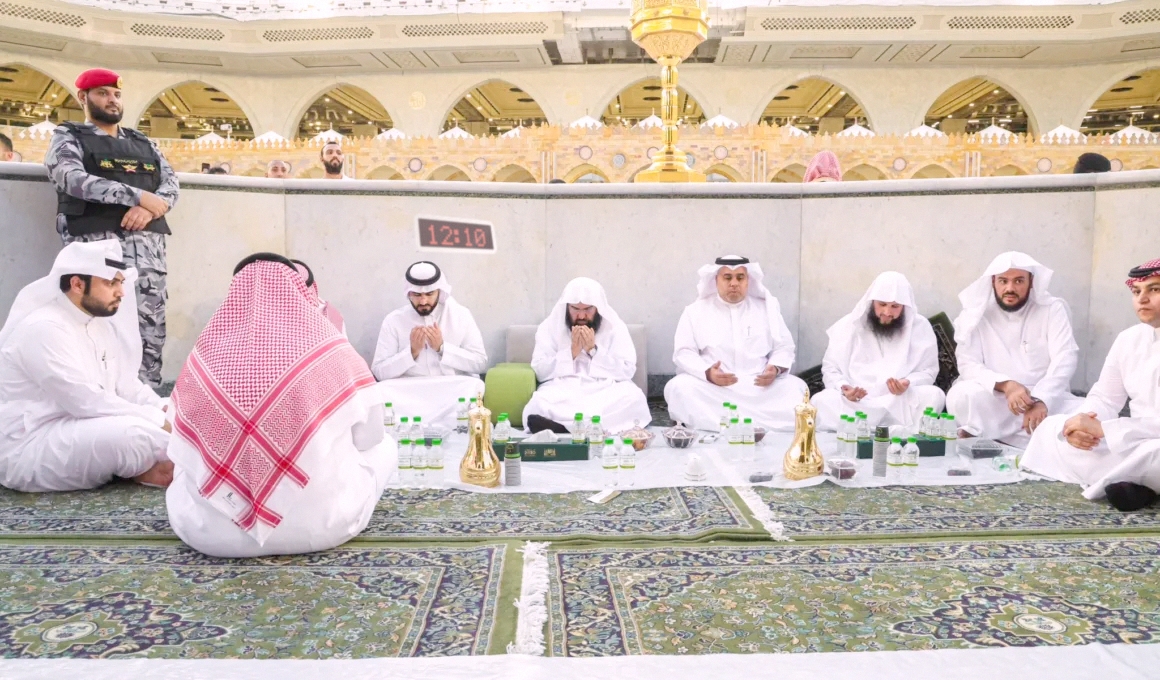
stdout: 12,10
